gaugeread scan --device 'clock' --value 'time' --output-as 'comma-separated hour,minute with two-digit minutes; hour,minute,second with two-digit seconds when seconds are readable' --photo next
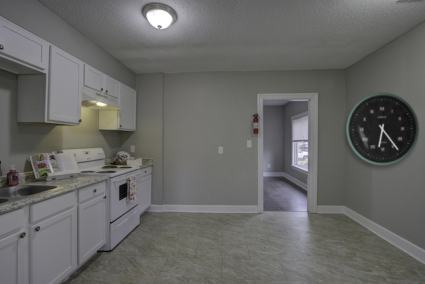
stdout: 6,24
